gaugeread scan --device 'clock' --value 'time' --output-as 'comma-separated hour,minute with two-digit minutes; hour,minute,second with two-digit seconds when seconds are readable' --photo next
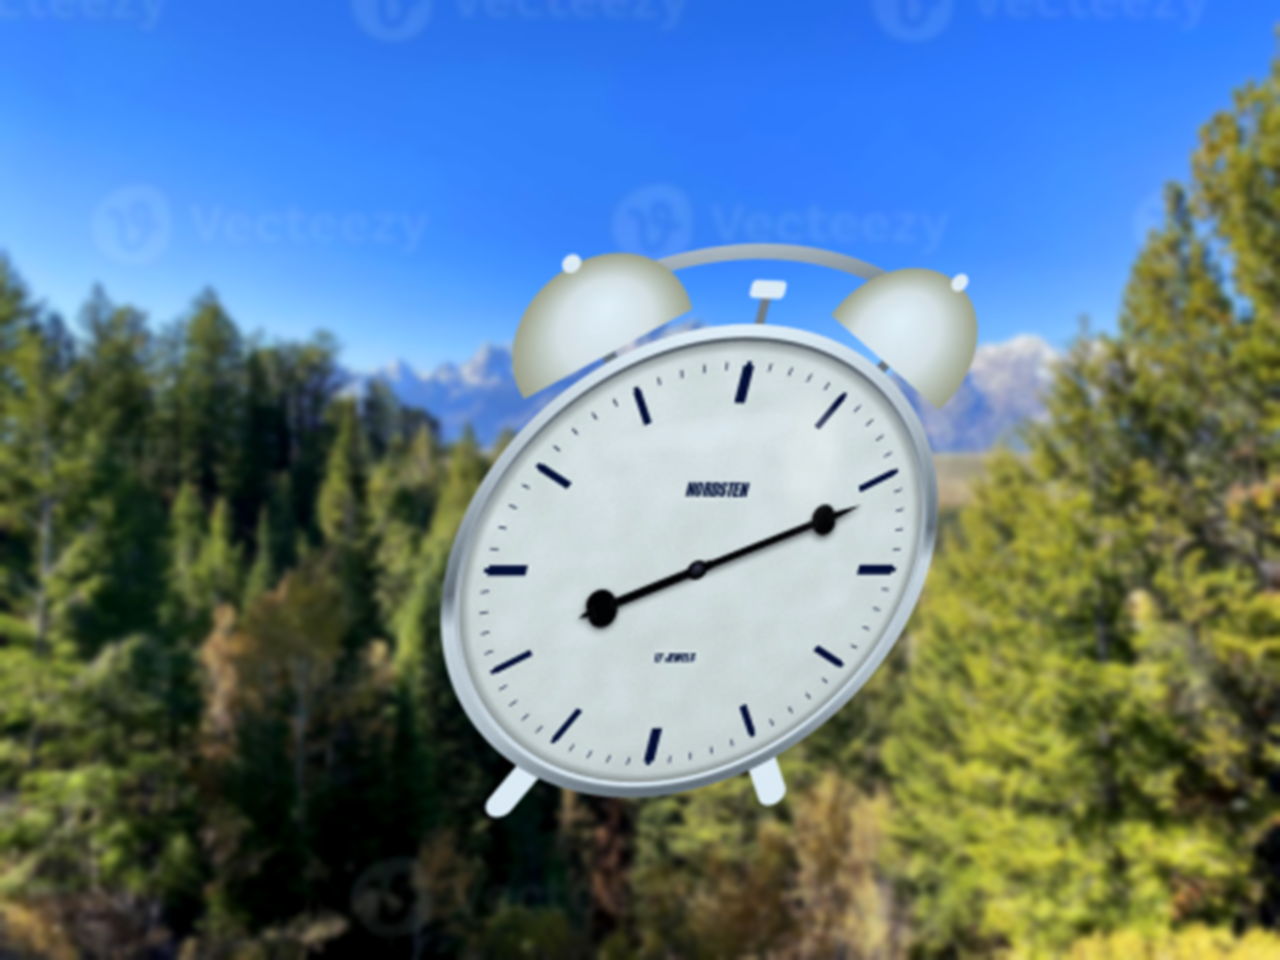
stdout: 8,11
